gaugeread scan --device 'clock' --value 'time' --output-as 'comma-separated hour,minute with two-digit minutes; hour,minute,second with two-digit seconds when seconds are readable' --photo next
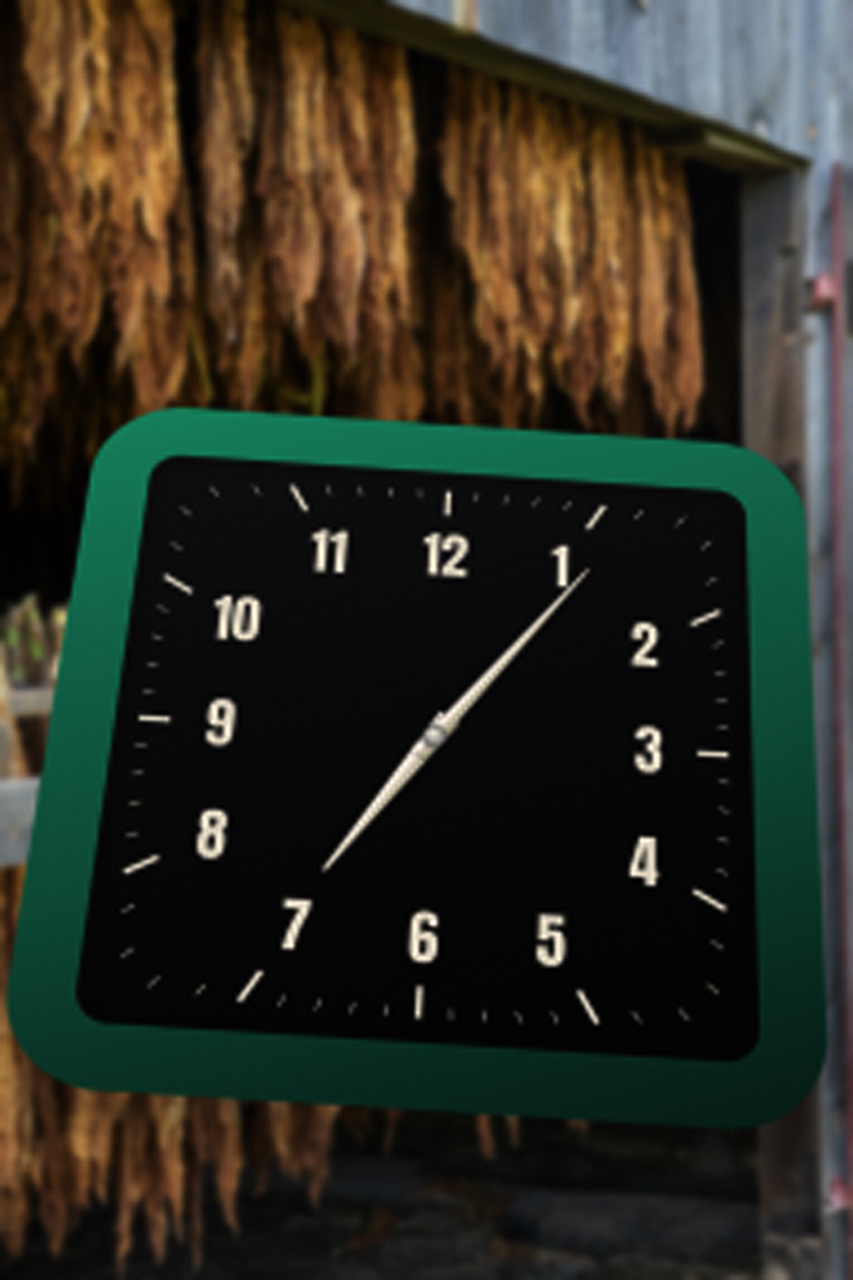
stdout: 7,06
